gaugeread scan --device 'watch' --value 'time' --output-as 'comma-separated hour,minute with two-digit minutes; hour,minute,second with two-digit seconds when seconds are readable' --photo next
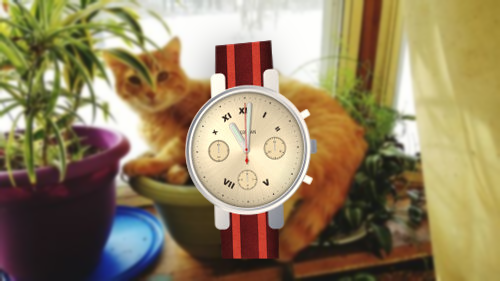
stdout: 11,01
